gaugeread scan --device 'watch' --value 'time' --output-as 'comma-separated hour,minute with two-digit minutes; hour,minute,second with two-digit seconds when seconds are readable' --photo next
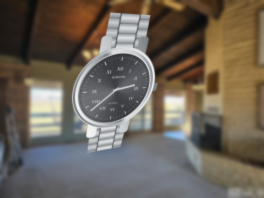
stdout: 2,38
